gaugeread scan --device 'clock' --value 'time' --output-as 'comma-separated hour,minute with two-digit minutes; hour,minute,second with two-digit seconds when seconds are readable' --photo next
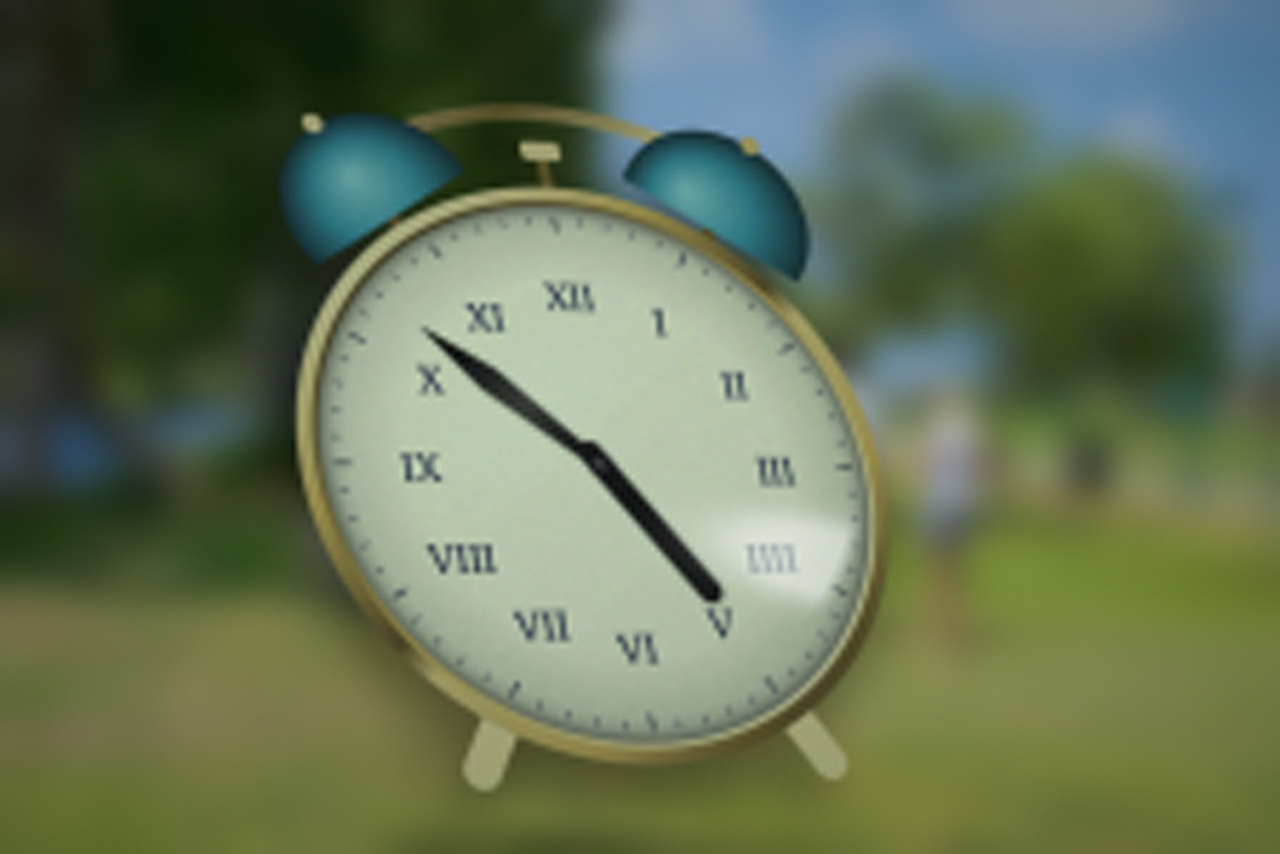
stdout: 4,52
